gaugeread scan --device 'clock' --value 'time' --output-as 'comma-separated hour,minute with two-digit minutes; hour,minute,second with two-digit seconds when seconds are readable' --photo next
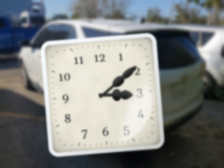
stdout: 3,09
